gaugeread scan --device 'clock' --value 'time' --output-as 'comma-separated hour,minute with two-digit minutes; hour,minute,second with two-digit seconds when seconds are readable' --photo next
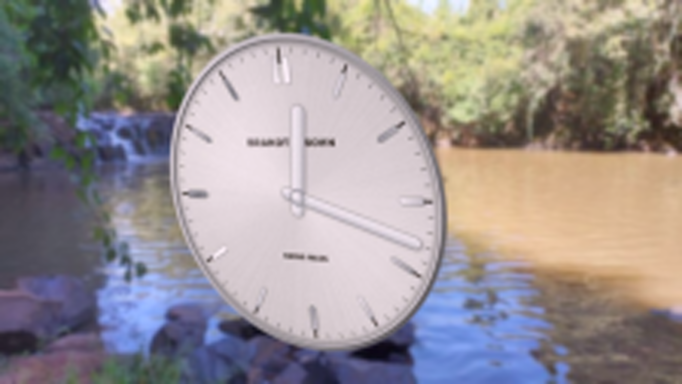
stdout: 12,18
